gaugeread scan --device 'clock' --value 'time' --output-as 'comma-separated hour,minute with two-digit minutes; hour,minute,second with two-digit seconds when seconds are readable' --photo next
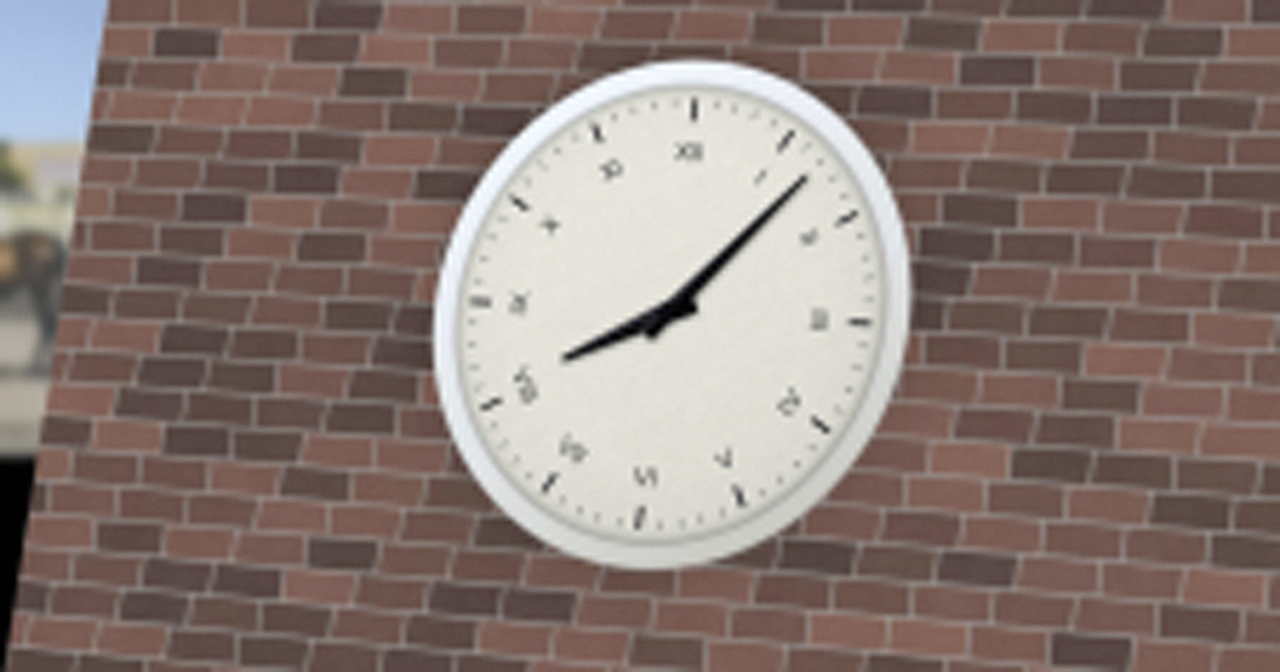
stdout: 8,07
